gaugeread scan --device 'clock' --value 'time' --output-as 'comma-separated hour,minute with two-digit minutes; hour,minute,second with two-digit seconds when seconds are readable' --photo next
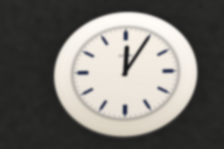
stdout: 12,05
